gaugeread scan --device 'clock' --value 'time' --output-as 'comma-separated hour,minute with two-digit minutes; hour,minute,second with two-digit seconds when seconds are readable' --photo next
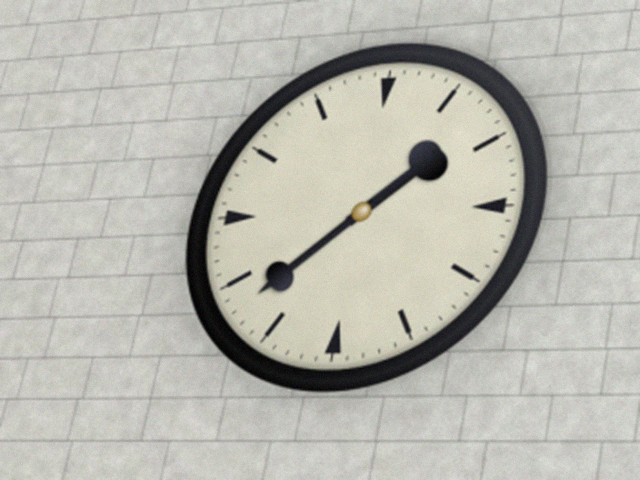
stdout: 1,38
